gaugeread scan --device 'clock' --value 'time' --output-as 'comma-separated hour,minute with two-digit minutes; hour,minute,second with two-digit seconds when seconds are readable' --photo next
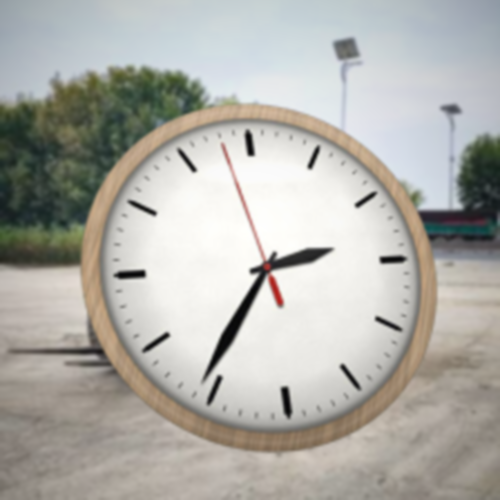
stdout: 2,35,58
